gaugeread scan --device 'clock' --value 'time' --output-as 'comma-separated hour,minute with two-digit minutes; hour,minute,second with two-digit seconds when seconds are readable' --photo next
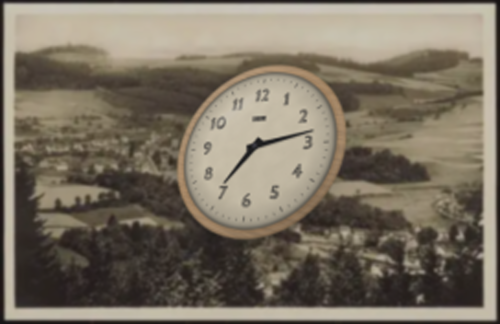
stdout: 7,13
